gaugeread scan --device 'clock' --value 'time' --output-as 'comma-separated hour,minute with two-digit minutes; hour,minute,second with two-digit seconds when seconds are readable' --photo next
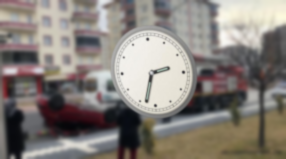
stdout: 2,33
